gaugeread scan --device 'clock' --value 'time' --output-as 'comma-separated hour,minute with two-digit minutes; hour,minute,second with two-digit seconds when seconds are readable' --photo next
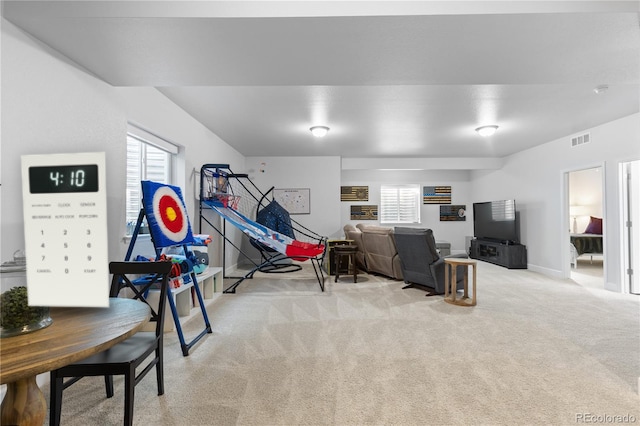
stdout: 4,10
